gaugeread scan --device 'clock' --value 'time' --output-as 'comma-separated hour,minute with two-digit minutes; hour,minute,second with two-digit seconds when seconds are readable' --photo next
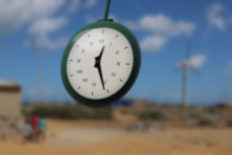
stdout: 12,26
